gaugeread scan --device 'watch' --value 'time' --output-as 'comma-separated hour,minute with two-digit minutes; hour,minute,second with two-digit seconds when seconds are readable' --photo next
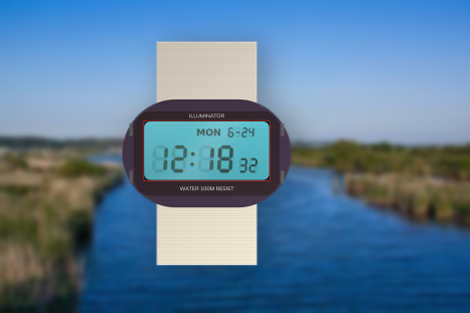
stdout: 12,18,32
